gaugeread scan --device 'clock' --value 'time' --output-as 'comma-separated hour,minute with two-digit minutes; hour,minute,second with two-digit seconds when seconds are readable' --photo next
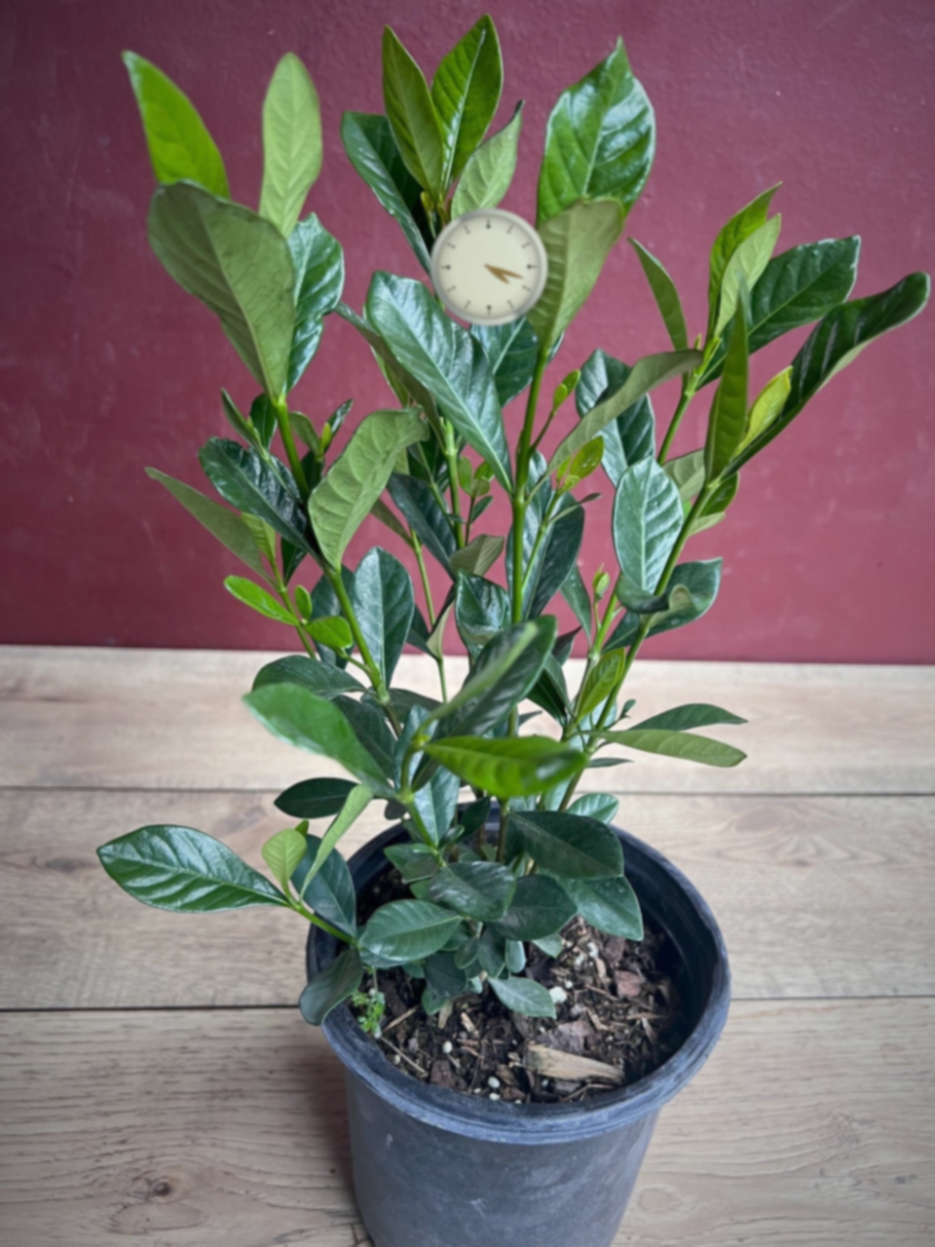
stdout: 4,18
